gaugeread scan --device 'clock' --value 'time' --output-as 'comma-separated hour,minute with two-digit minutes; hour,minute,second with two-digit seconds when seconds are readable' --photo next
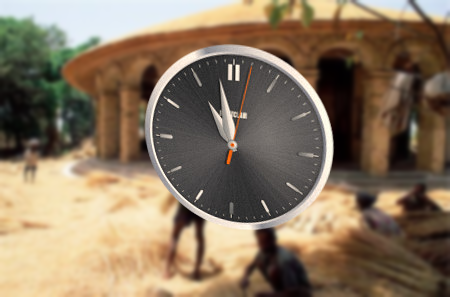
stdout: 10,58,02
